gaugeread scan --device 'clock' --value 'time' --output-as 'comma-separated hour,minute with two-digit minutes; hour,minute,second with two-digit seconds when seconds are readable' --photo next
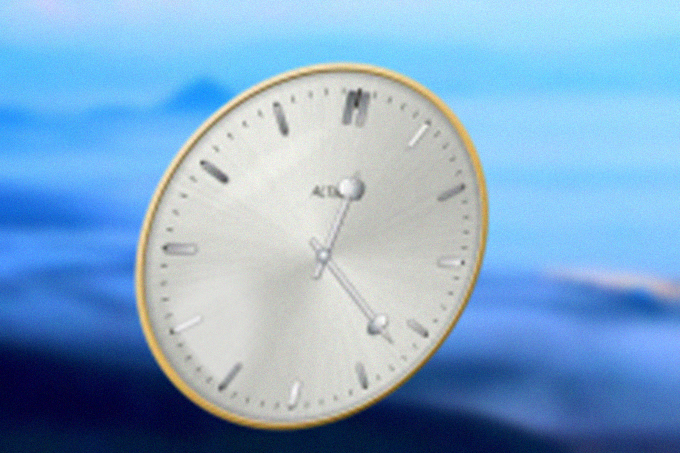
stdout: 12,22
